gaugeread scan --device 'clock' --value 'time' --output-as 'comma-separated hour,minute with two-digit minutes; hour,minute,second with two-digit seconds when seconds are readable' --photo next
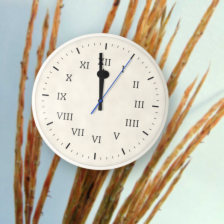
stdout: 11,59,05
